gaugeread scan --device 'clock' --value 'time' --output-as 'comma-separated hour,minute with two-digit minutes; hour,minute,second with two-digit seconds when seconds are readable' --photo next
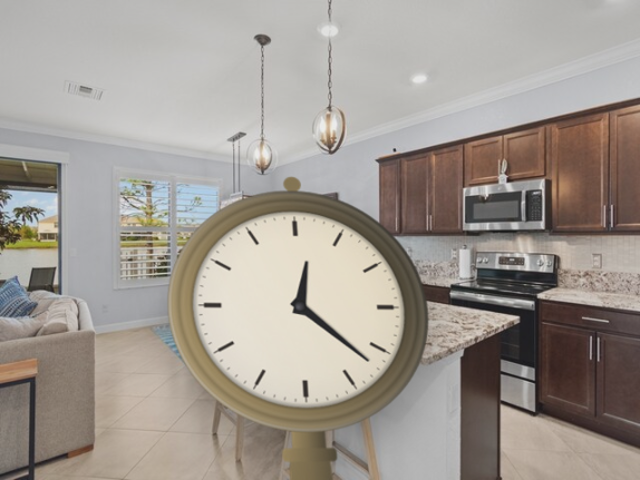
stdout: 12,22
